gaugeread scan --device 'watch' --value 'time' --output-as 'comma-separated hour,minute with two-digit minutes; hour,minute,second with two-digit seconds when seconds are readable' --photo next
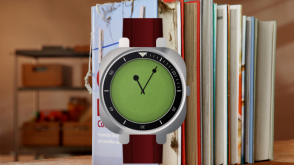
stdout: 11,05
